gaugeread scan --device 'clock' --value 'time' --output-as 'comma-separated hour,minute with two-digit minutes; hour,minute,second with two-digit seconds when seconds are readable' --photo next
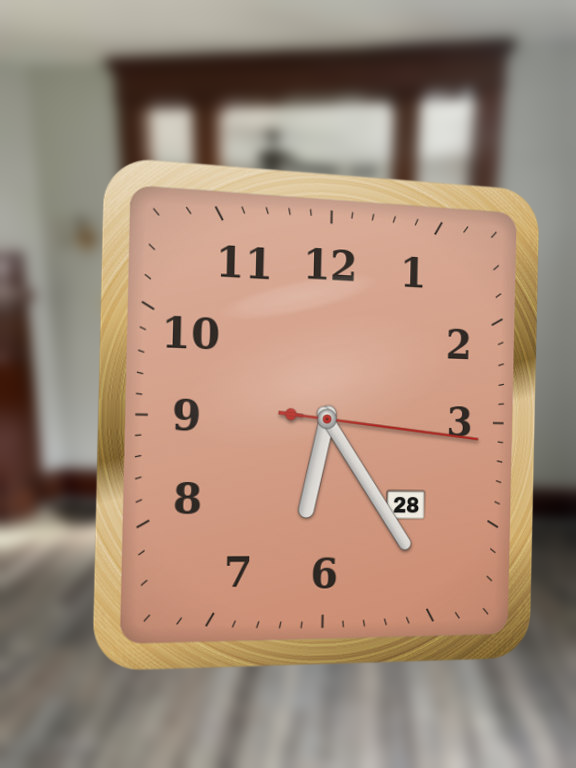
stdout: 6,24,16
